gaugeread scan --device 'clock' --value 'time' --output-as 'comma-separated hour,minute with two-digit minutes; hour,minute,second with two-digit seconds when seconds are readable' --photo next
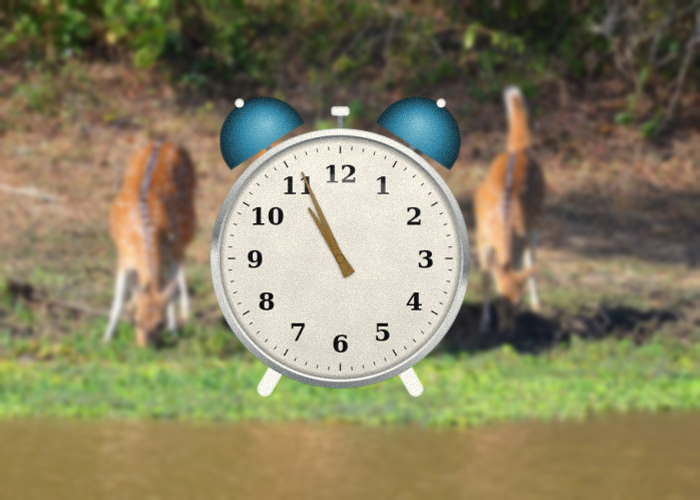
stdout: 10,56
